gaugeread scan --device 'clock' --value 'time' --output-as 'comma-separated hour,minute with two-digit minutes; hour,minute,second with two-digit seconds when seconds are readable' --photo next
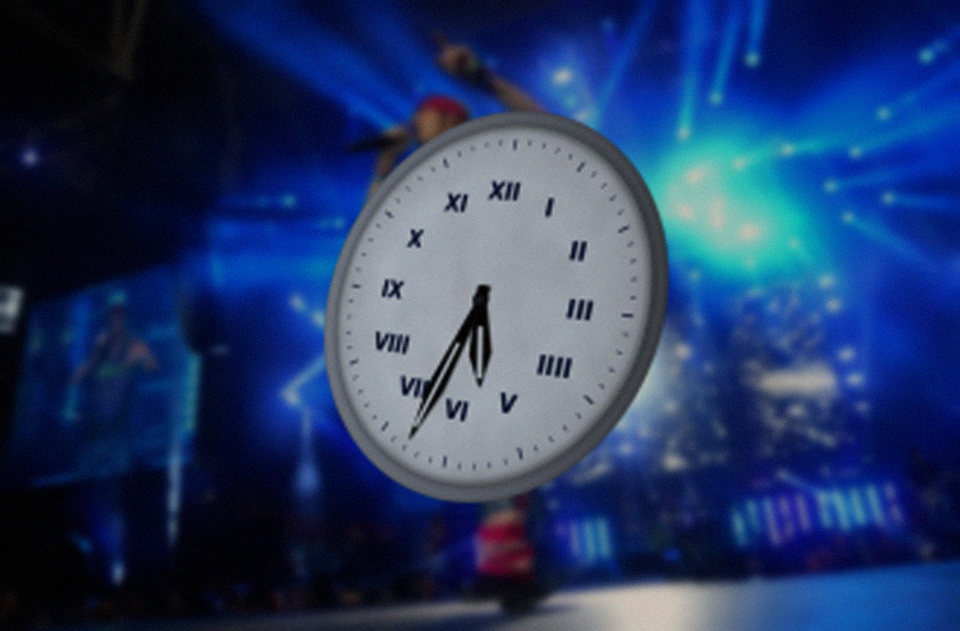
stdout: 5,33
